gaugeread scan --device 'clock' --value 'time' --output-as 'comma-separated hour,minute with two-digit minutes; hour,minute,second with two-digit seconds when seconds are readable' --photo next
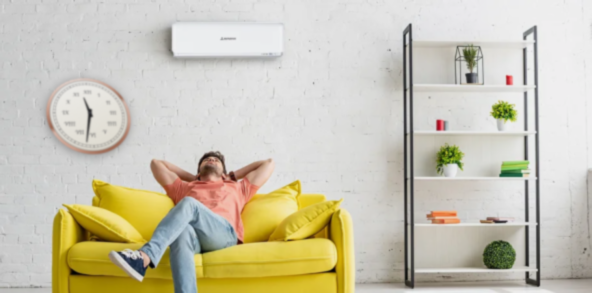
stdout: 11,32
